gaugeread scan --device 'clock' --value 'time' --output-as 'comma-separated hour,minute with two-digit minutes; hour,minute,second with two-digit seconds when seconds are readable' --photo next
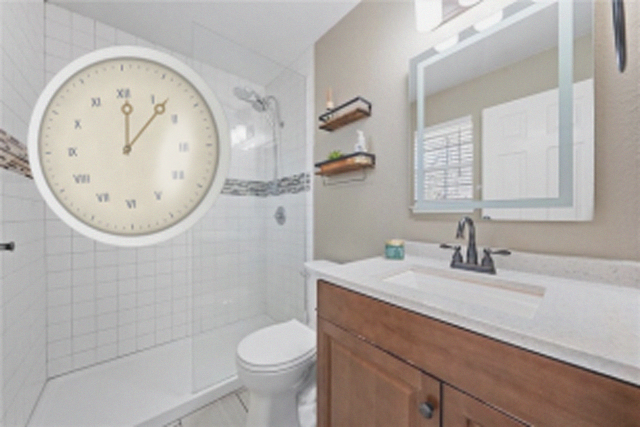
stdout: 12,07
